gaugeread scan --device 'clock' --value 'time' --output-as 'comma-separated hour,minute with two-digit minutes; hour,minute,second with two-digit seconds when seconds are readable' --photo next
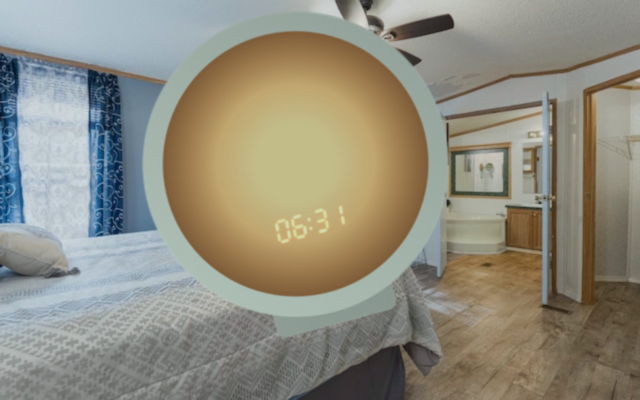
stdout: 6,31
